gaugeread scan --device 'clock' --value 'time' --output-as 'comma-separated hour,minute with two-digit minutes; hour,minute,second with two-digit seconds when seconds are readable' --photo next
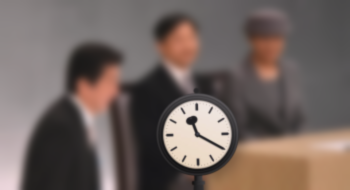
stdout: 11,20
